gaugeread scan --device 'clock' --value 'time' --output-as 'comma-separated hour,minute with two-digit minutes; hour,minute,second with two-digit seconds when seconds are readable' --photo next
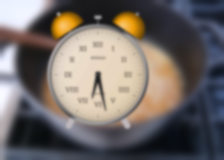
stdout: 6,28
